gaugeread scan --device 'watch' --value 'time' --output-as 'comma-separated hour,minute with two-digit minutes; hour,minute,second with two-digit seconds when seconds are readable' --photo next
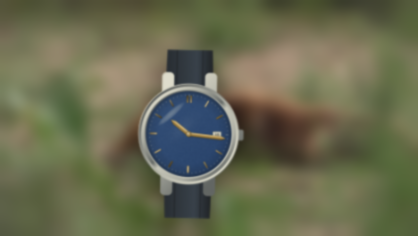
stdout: 10,16
